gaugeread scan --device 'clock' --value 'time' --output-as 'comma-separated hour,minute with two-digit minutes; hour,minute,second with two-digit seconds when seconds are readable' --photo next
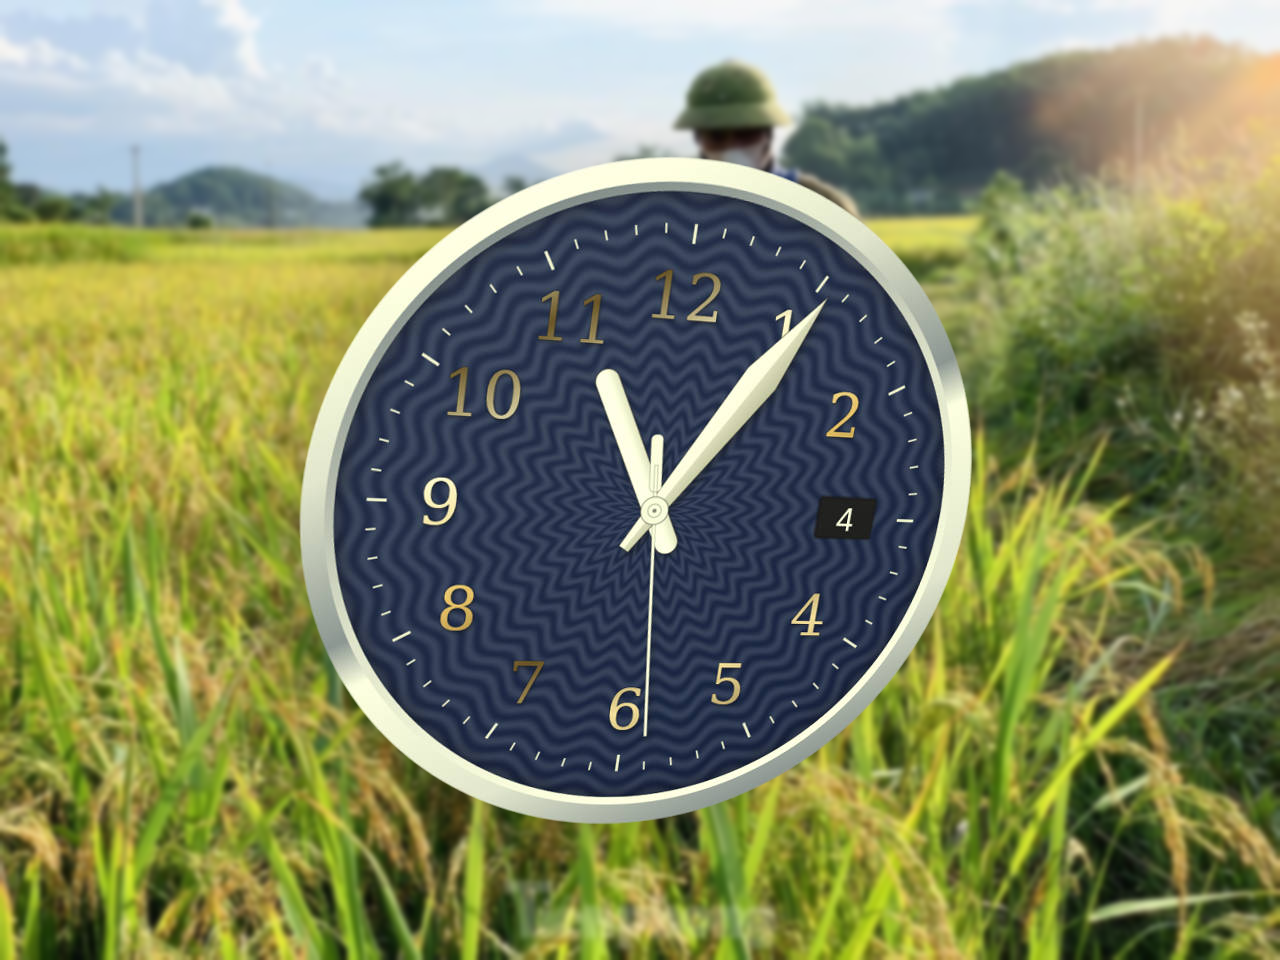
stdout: 11,05,29
